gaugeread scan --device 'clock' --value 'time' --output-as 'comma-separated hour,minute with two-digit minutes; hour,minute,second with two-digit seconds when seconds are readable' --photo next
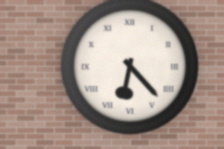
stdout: 6,23
